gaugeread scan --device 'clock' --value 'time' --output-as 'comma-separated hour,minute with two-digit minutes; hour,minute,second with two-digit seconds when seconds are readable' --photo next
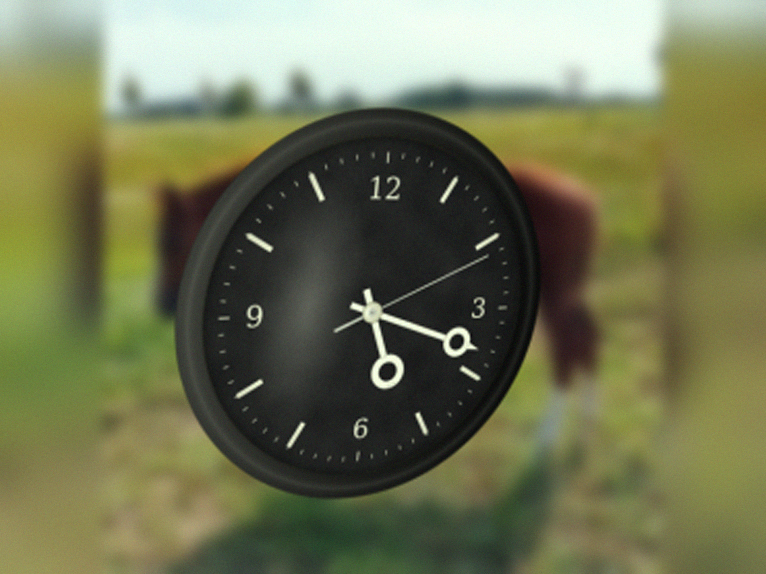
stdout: 5,18,11
